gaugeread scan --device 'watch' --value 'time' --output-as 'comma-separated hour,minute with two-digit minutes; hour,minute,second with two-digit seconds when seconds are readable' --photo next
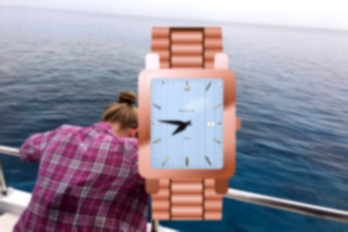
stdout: 7,46
